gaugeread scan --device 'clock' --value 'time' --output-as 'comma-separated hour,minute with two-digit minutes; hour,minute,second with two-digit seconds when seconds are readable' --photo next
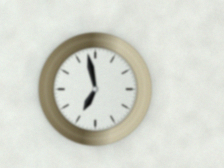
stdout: 6,58
